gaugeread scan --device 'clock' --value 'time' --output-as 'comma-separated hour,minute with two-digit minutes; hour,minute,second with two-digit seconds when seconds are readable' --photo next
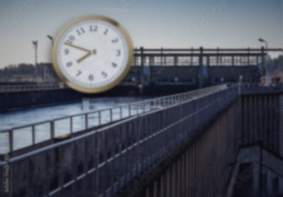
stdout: 7,48
